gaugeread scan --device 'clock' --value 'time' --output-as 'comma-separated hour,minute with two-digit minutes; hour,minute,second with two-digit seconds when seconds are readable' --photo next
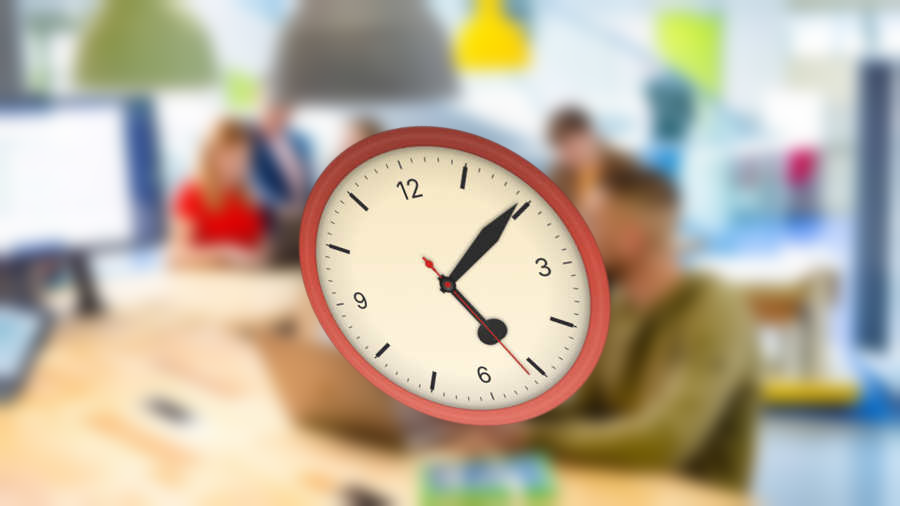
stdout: 5,09,26
